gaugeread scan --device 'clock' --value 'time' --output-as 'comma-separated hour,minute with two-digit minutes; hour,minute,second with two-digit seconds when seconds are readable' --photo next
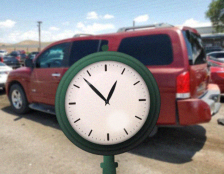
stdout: 12,53
